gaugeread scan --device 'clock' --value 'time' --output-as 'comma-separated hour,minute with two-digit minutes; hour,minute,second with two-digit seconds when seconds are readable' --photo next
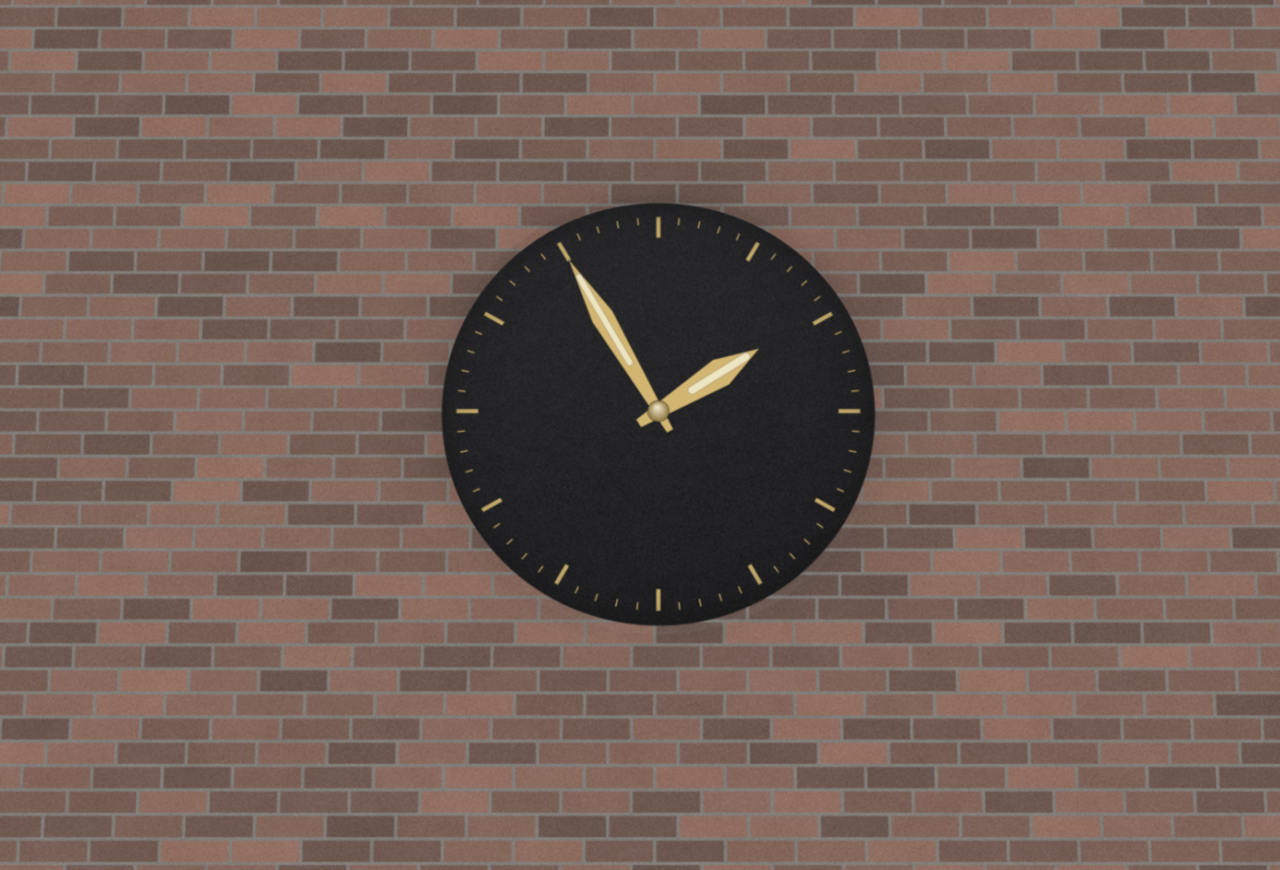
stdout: 1,55
